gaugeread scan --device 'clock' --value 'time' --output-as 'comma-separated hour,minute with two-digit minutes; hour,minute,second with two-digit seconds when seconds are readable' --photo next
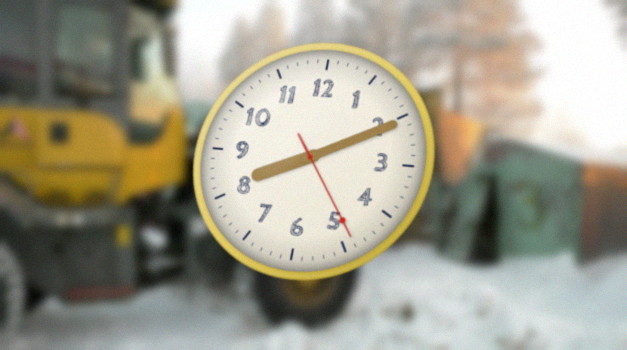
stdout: 8,10,24
